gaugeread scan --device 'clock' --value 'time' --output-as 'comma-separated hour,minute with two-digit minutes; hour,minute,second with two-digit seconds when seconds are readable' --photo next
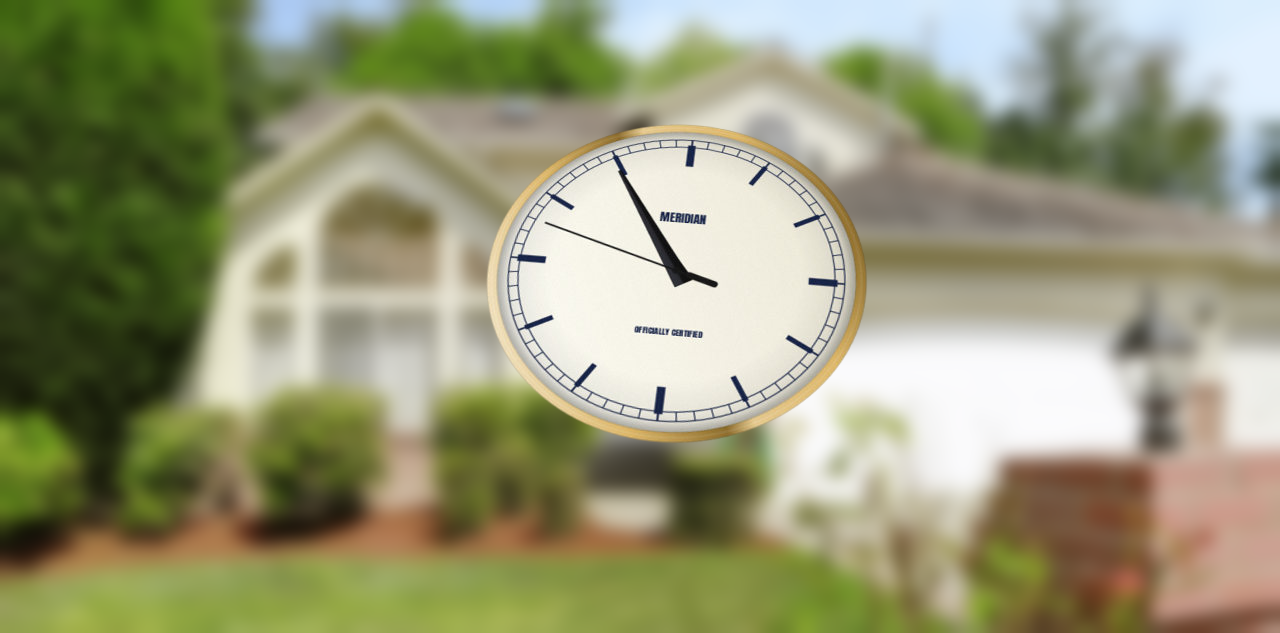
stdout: 10,54,48
